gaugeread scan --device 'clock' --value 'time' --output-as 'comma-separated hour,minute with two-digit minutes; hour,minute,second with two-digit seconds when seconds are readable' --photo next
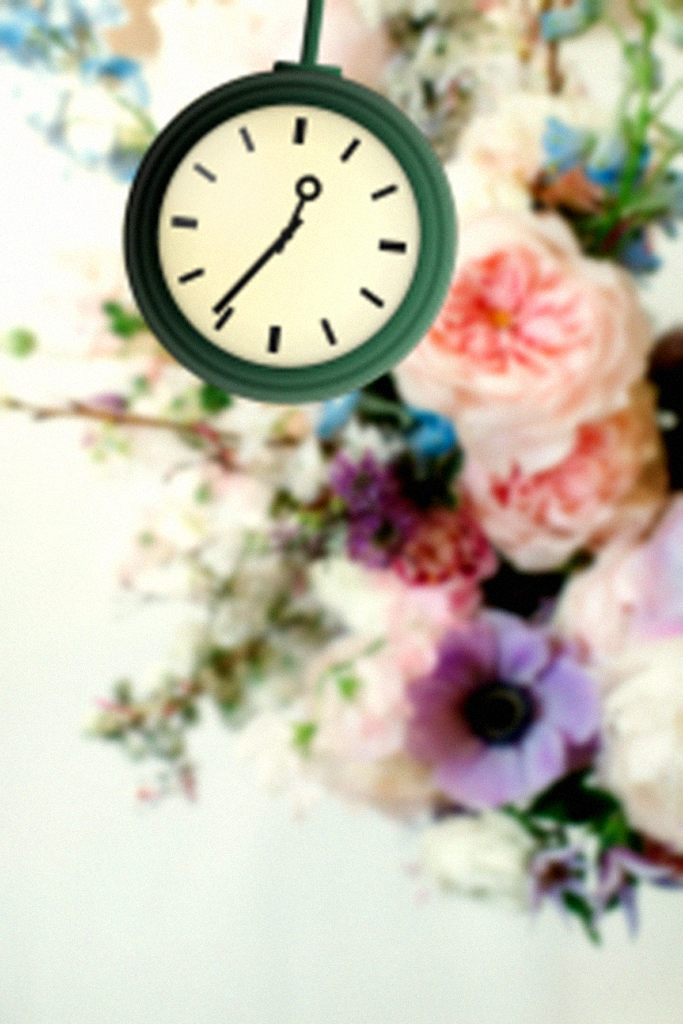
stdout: 12,36
